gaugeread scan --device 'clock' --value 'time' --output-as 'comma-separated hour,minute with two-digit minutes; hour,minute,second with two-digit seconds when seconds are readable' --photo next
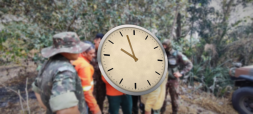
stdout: 9,57
